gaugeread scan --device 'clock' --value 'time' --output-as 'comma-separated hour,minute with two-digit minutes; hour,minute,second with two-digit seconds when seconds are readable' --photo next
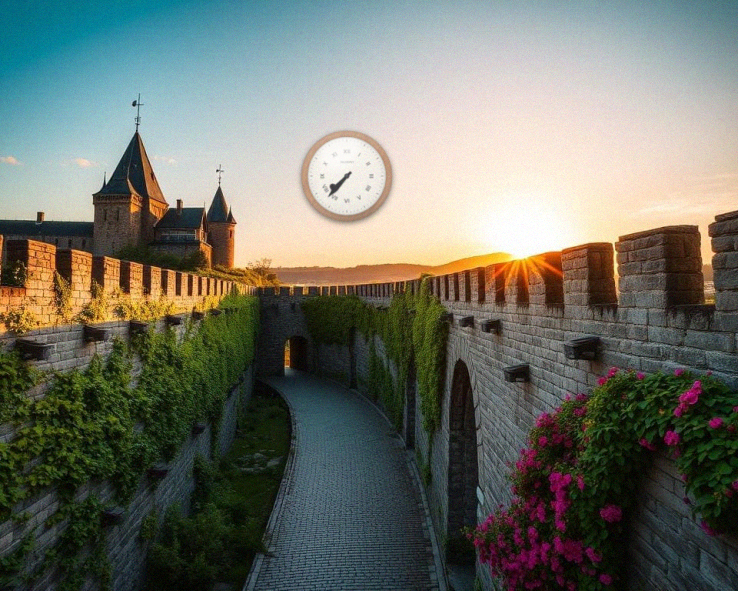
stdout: 7,37
